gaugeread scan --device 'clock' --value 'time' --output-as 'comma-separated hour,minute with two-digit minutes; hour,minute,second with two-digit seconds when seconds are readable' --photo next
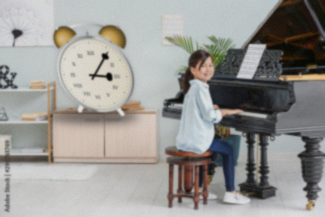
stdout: 3,06
